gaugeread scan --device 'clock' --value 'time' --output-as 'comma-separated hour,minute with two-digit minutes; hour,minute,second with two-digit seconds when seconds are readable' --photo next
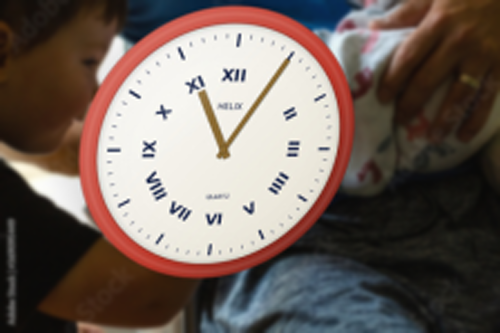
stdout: 11,05
